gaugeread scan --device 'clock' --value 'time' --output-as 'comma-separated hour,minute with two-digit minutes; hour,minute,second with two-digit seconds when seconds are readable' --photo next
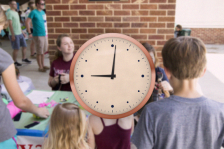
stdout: 9,01
